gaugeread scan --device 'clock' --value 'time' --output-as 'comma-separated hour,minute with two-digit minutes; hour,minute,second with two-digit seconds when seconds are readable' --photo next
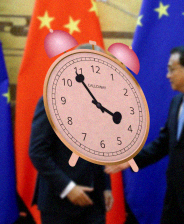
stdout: 3,54
